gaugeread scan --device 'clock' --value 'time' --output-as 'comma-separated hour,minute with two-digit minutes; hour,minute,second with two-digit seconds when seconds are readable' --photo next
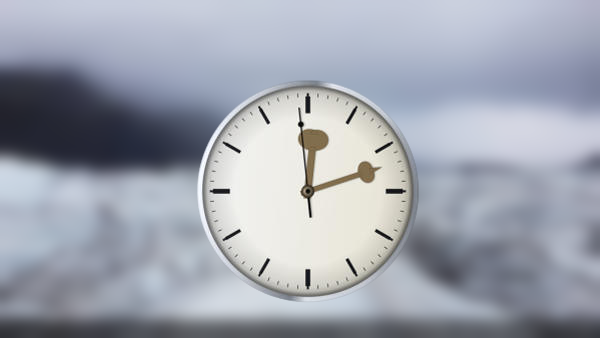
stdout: 12,11,59
